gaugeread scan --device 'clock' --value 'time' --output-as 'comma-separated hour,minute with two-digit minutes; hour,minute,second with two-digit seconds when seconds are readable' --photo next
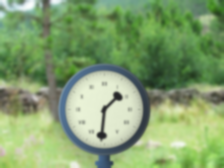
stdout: 1,31
